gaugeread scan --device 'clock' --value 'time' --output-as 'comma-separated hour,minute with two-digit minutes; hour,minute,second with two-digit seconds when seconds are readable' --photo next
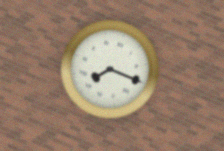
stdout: 7,15
